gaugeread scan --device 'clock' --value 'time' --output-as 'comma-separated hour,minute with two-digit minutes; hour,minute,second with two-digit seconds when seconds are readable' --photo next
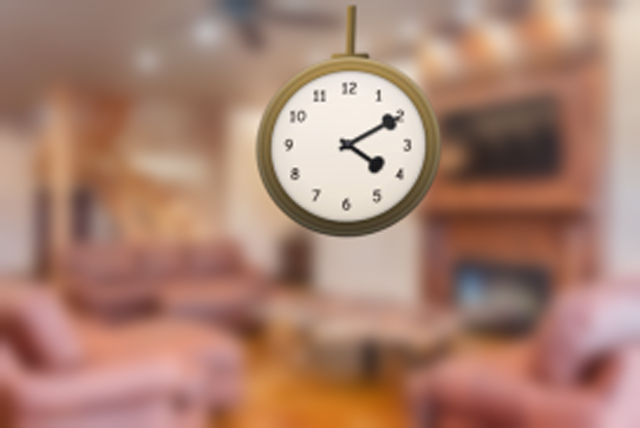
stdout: 4,10
